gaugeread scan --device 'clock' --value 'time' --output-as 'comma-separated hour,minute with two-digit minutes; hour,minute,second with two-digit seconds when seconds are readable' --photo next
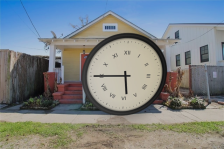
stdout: 5,45
